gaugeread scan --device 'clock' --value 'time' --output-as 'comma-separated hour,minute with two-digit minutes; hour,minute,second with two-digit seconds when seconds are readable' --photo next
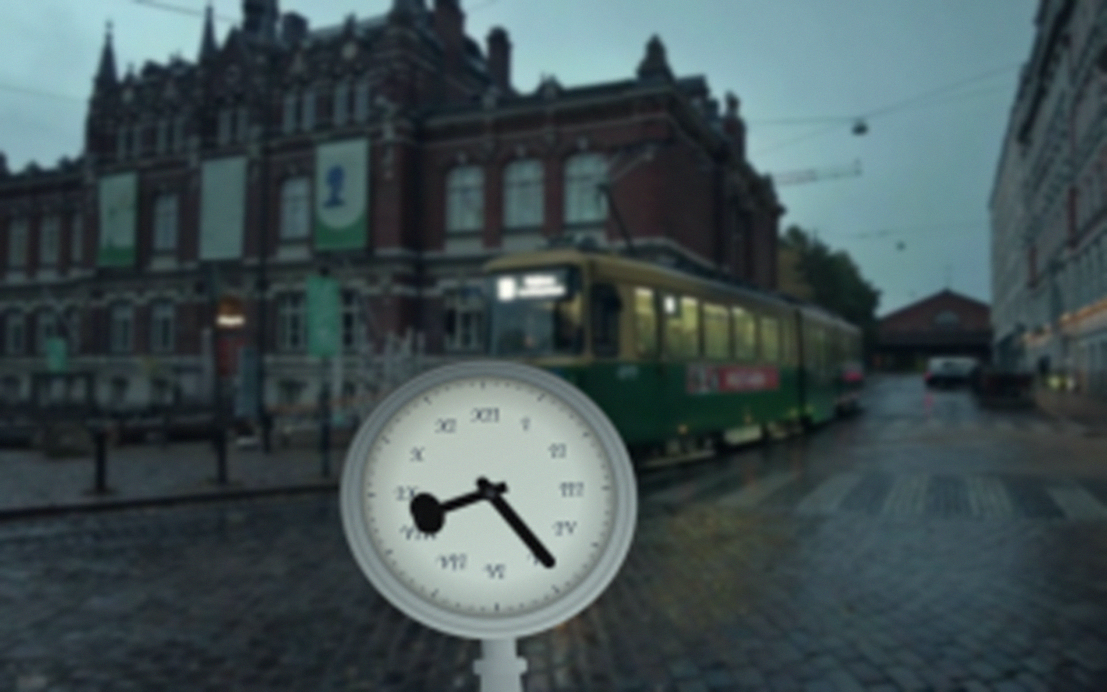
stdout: 8,24
